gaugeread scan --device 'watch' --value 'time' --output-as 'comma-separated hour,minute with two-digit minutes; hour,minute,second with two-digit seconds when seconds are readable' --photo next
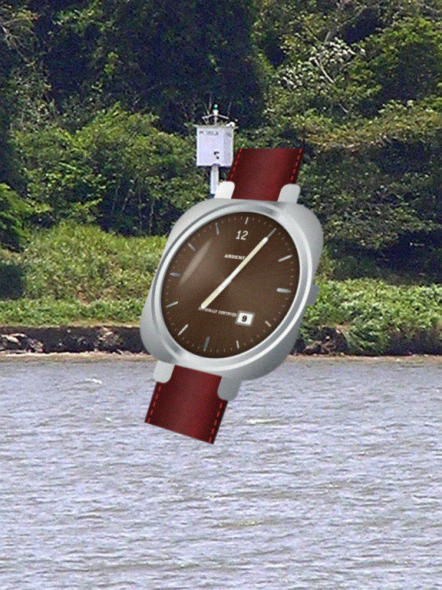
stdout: 7,05
